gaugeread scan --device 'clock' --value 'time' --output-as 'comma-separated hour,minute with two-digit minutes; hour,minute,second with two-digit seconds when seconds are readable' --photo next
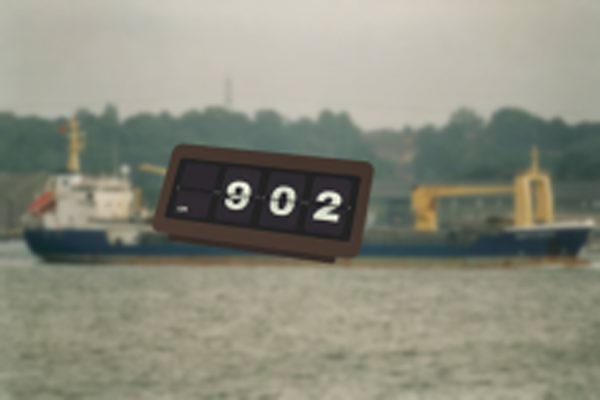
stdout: 9,02
